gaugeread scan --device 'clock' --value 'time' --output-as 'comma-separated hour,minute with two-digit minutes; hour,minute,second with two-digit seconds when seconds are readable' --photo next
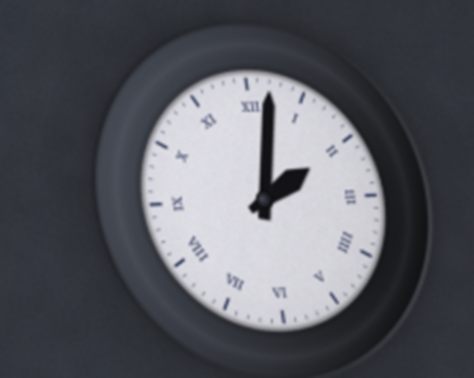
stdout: 2,02
